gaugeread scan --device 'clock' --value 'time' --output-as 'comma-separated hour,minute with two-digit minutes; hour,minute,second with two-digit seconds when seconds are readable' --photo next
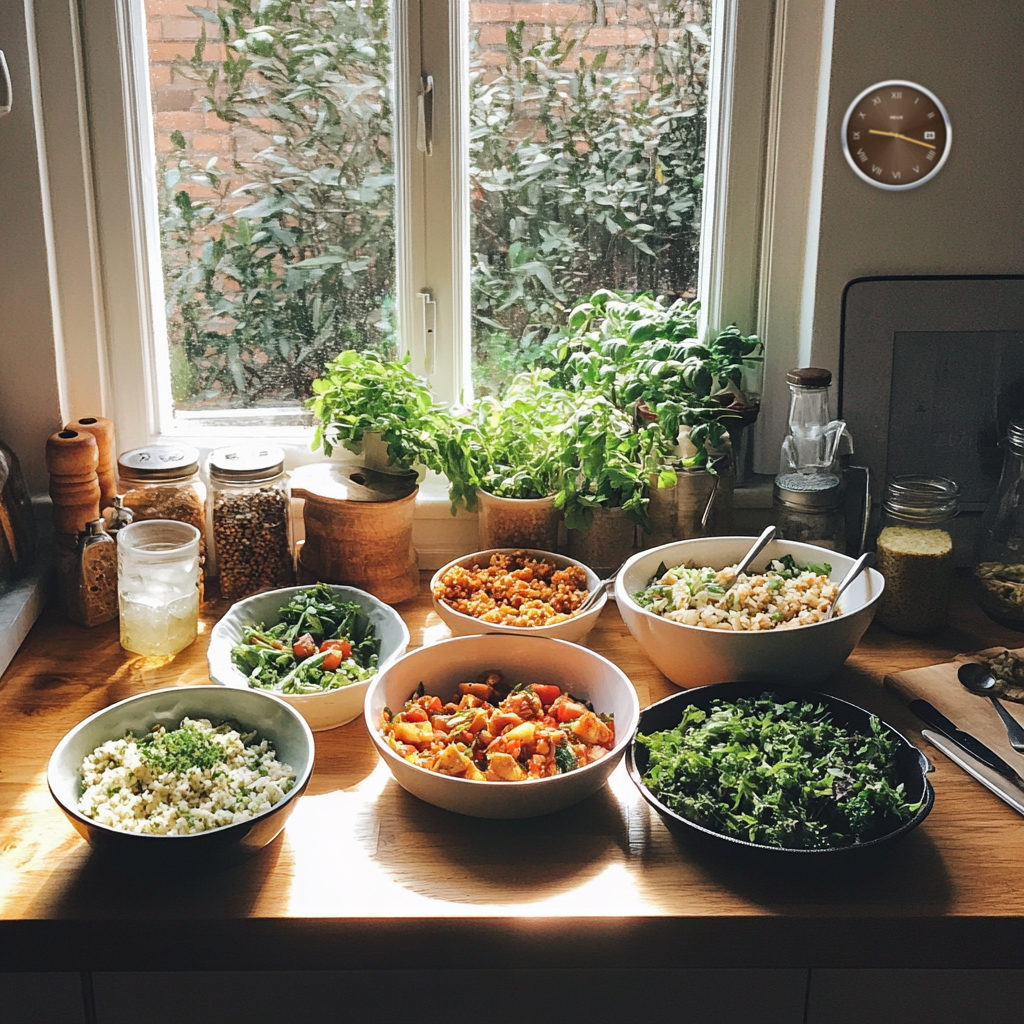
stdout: 9,18
